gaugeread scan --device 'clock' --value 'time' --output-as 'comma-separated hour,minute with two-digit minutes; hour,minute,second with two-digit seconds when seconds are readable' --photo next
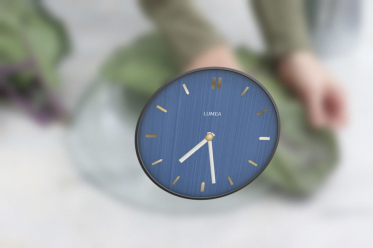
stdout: 7,28
